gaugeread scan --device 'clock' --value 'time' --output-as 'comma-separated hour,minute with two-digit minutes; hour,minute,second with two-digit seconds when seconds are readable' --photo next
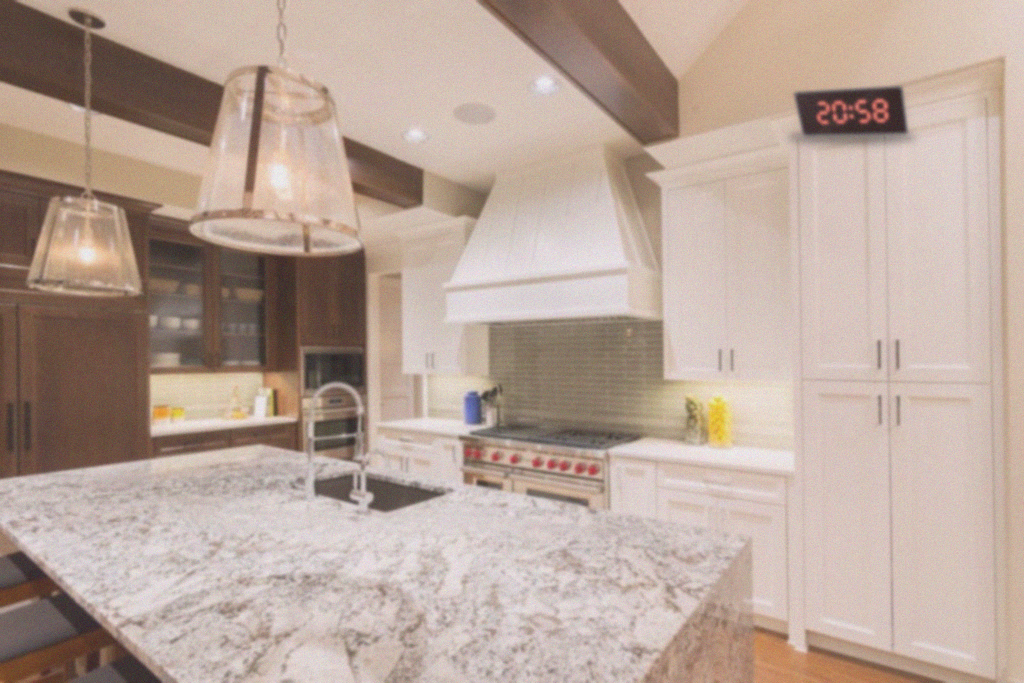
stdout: 20,58
